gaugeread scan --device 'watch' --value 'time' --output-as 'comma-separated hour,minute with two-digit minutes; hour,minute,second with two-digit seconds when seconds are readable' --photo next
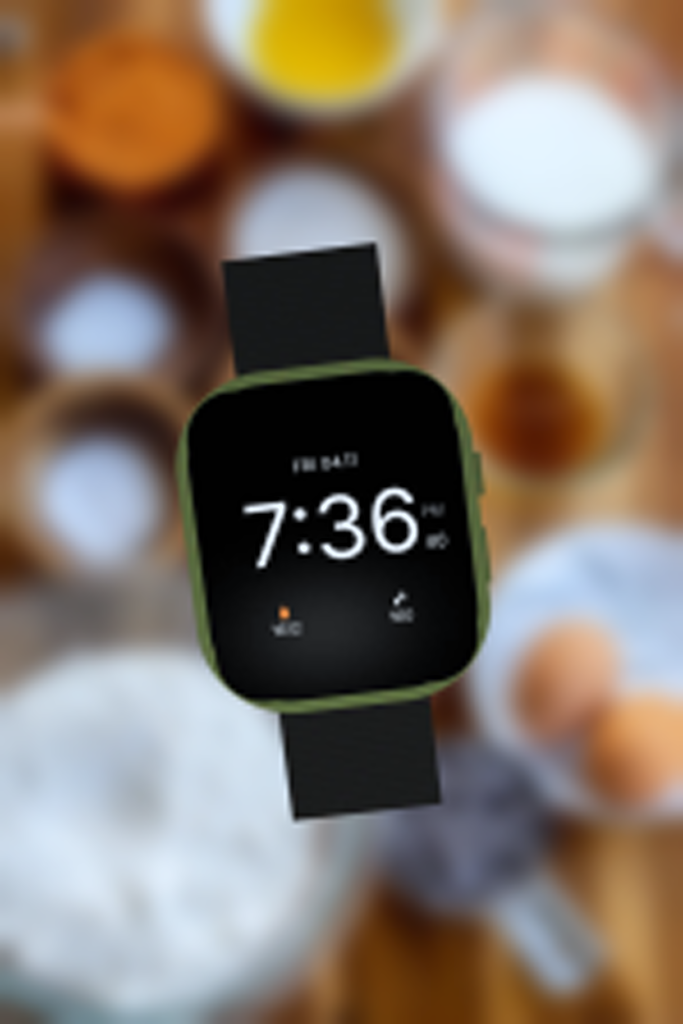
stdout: 7,36
